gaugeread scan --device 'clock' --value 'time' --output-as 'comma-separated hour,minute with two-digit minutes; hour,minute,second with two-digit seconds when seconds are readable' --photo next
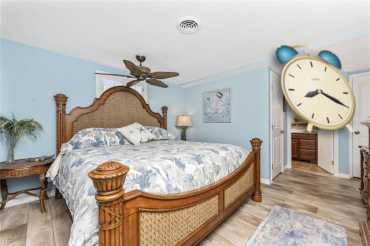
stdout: 8,20
